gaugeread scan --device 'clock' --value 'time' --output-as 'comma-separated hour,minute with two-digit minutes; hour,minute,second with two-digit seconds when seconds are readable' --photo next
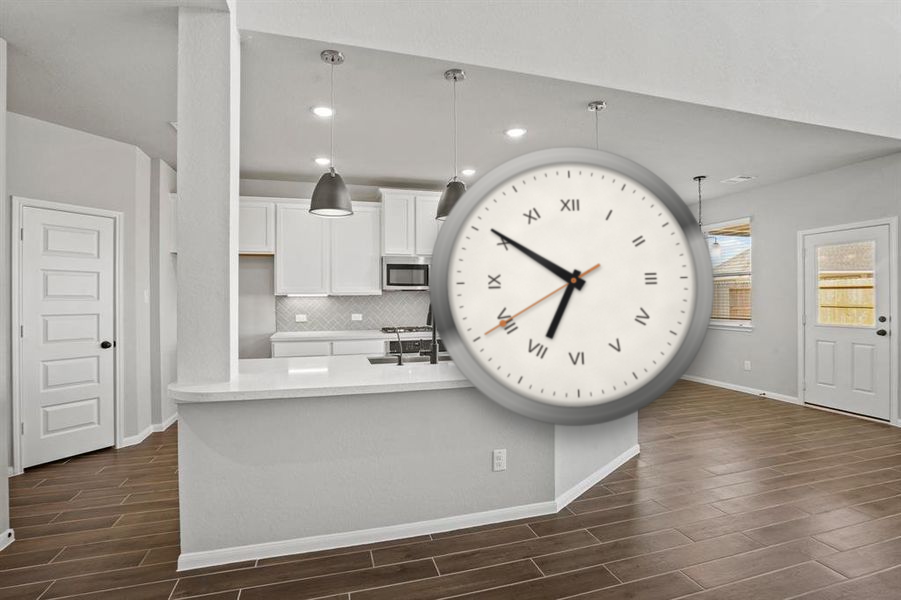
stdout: 6,50,40
